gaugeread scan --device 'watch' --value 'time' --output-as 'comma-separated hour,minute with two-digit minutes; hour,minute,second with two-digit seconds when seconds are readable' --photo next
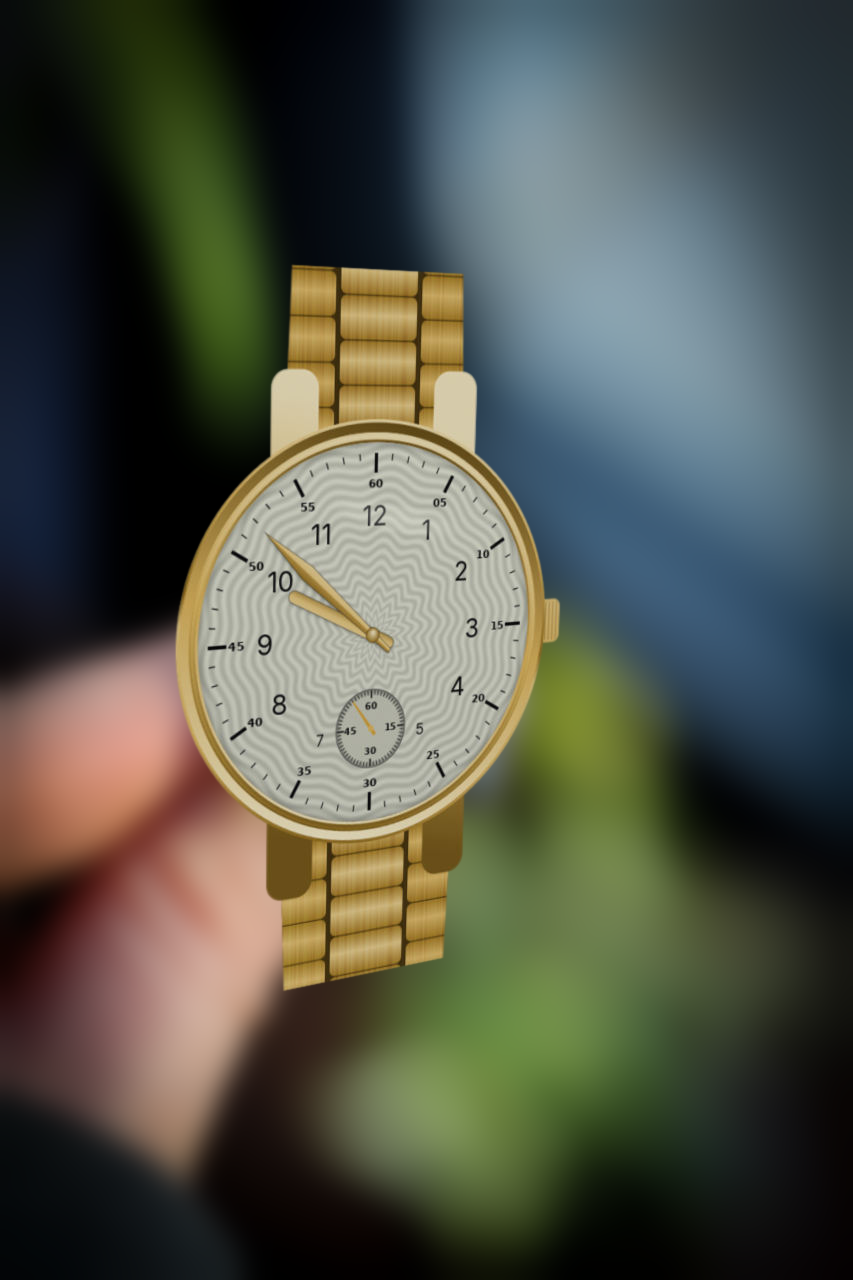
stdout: 9,51,54
